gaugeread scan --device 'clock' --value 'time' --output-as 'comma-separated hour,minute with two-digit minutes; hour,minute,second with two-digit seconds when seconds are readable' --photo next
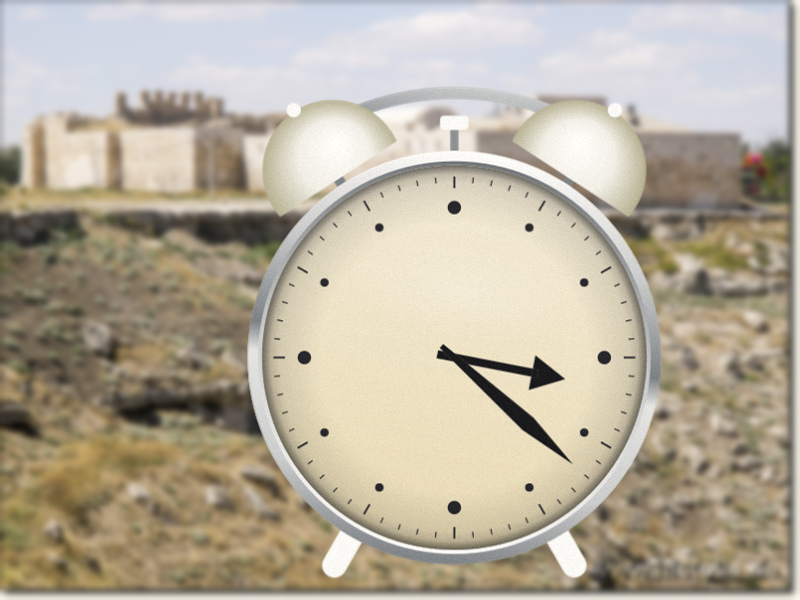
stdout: 3,22
